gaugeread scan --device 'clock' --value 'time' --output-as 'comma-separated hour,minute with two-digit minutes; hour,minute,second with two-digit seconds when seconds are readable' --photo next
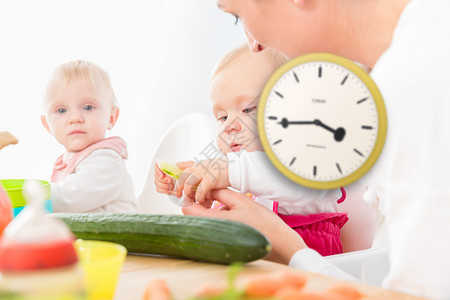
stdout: 3,44
